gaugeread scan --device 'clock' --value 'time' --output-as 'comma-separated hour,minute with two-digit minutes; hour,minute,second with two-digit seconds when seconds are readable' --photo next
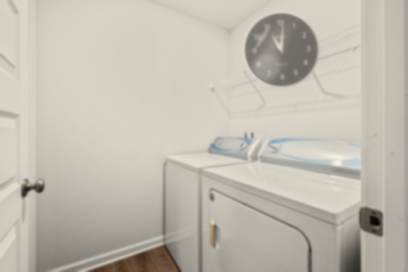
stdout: 11,01
